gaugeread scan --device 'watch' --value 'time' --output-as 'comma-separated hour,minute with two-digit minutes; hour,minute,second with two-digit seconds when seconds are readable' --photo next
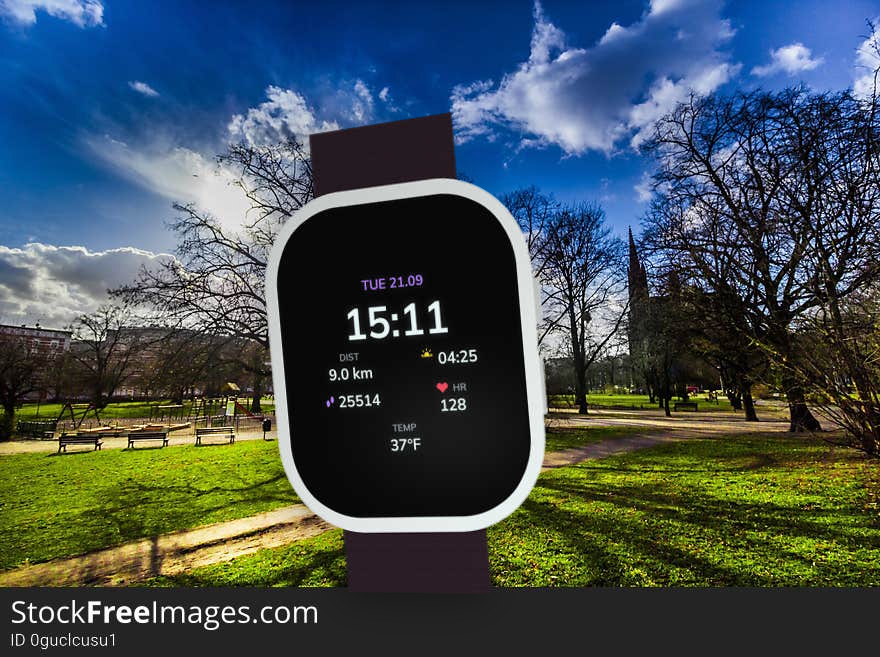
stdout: 15,11
